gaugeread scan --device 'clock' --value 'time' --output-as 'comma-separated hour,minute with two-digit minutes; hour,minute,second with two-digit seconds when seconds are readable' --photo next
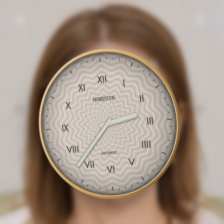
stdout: 2,37
